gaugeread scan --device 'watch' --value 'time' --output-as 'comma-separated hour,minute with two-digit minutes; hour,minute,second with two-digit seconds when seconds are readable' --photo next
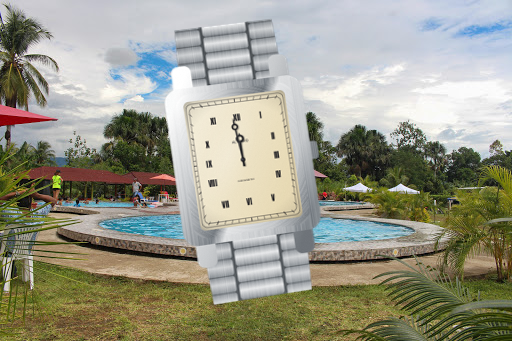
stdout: 11,59
